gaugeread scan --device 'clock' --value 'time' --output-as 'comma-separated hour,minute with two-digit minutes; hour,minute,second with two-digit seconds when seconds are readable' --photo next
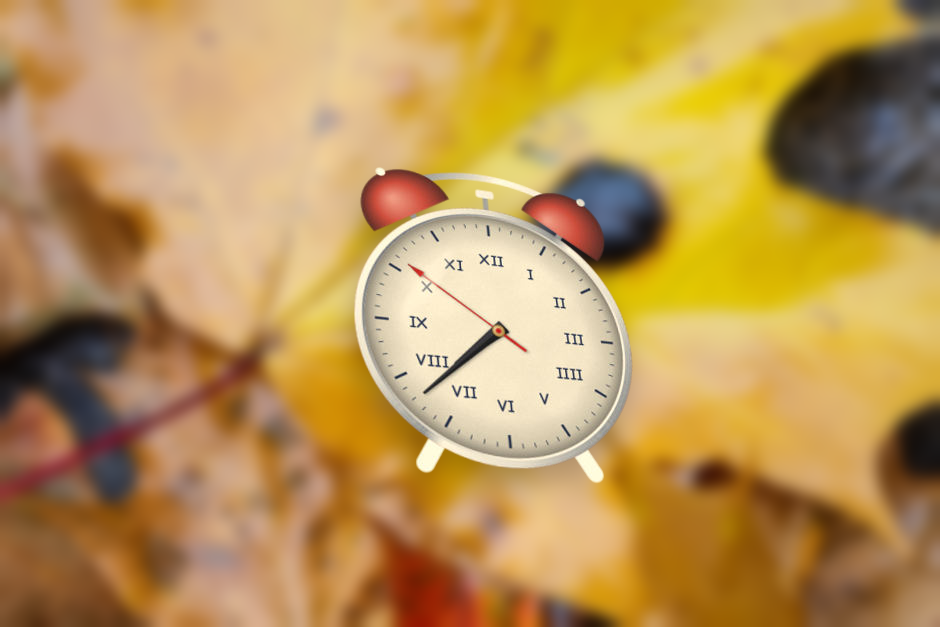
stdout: 7,37,51
